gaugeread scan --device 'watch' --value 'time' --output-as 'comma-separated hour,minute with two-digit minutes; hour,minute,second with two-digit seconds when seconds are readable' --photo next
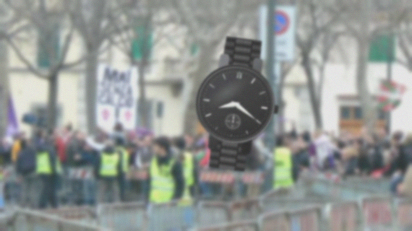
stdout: 8,20
